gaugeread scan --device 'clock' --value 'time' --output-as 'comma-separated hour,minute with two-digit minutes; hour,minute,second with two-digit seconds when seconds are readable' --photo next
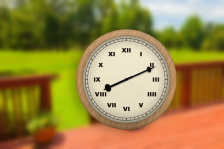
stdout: 8,11
